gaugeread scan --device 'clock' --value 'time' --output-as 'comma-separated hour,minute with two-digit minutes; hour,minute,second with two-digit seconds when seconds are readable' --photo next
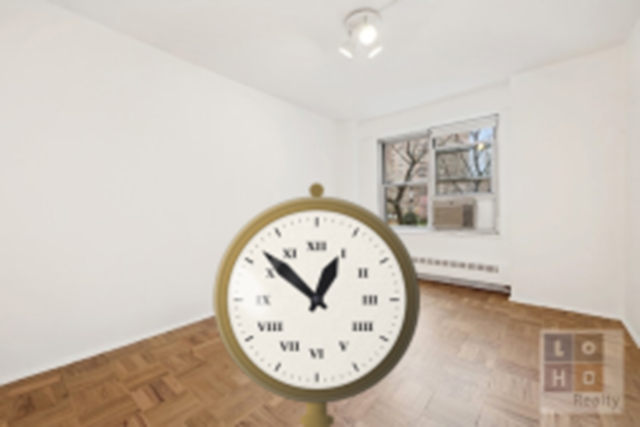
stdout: 12,52
